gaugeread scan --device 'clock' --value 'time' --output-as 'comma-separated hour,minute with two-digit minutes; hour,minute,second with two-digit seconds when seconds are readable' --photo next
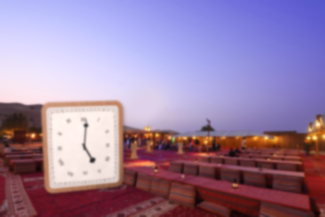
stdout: 5,01
